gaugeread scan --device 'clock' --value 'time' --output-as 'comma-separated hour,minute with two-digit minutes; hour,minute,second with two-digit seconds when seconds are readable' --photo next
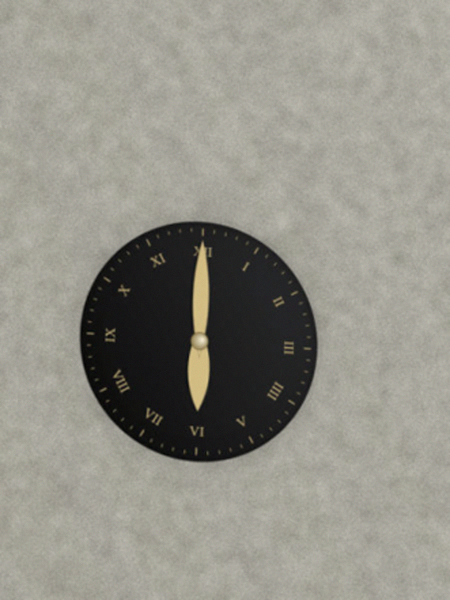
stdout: 6,00
